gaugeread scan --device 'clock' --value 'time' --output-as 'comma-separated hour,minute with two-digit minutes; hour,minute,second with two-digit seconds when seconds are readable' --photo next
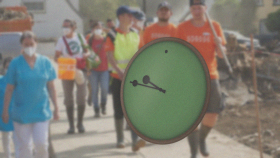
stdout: 9,46
